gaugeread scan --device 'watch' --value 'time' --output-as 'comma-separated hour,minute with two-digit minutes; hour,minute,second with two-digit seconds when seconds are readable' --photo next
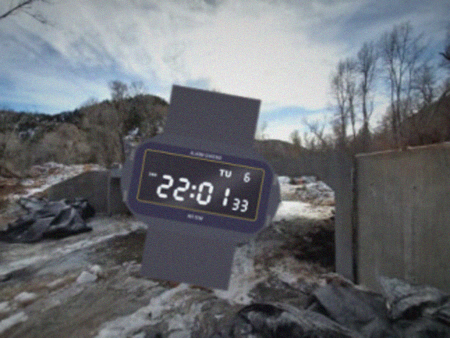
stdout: 22,01,33
